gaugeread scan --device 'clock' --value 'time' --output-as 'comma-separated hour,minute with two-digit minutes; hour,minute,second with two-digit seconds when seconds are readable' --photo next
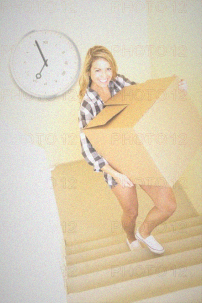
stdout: 6,56
